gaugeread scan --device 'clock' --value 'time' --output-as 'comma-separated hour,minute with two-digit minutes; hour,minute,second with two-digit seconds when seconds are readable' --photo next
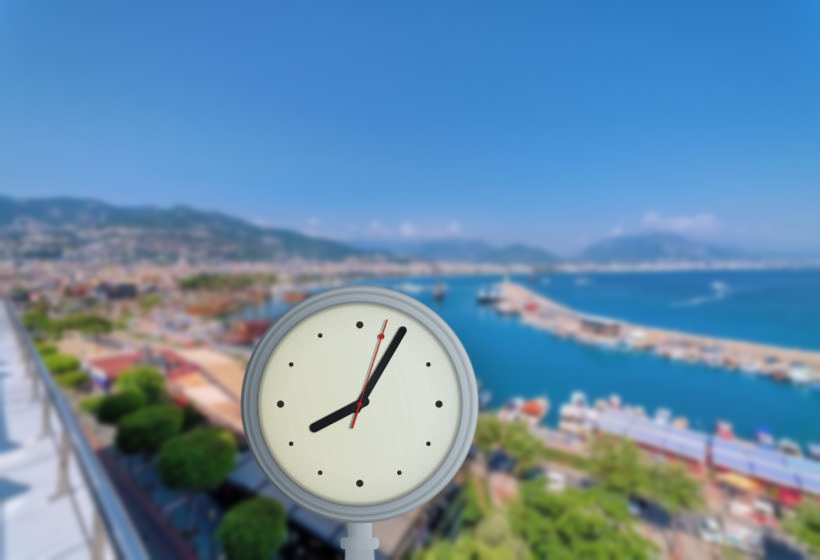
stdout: 8,05,03
